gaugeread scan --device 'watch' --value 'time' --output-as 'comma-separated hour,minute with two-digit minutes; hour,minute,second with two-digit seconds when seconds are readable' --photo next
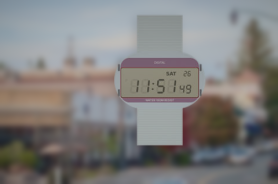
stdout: 11,51,49
